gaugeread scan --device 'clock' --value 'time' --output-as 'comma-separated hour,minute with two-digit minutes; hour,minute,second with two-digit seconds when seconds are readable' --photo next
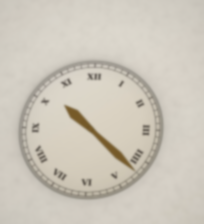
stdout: 10,22
